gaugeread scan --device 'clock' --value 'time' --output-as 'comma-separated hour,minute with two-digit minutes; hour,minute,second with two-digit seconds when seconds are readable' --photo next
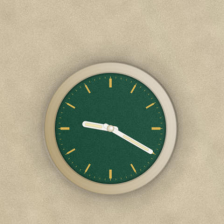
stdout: 9,20
